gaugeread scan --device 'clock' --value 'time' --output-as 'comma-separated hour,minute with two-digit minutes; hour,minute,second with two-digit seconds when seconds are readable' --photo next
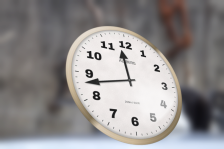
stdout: 11,43
